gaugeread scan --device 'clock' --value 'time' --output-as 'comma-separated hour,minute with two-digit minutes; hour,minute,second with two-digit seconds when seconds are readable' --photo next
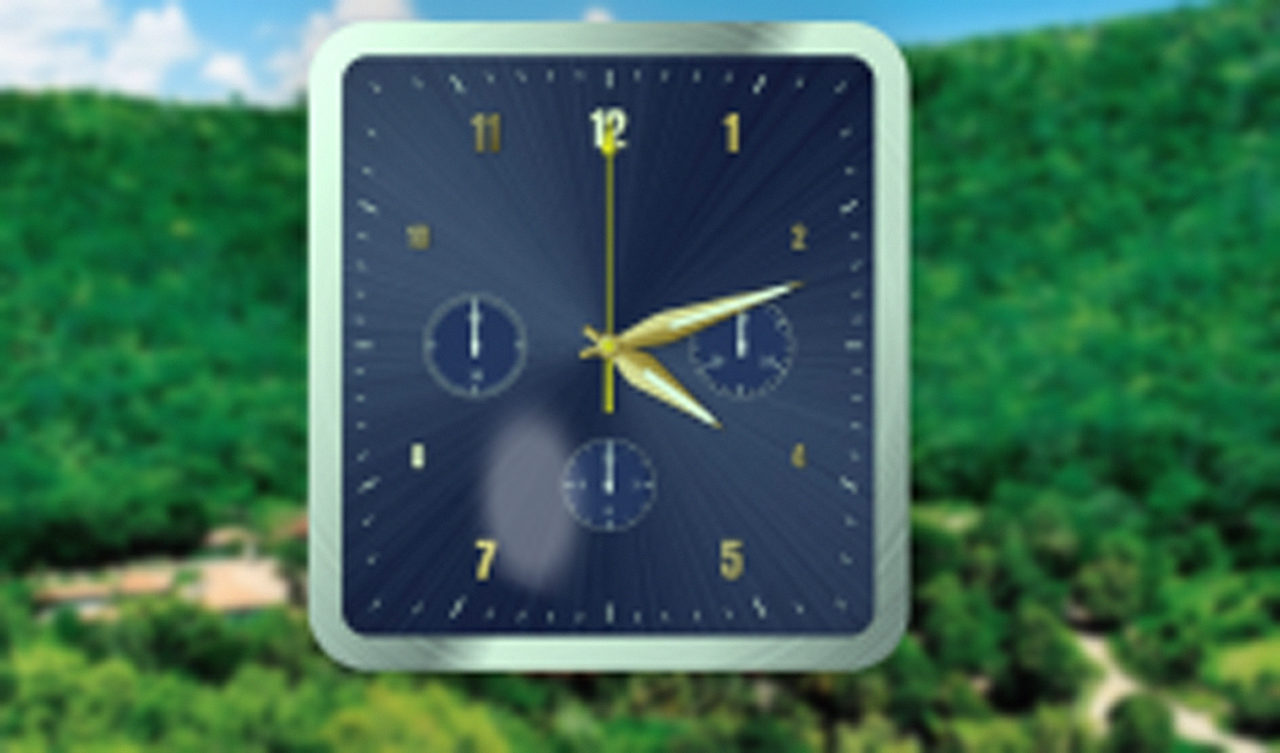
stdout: 4,12
